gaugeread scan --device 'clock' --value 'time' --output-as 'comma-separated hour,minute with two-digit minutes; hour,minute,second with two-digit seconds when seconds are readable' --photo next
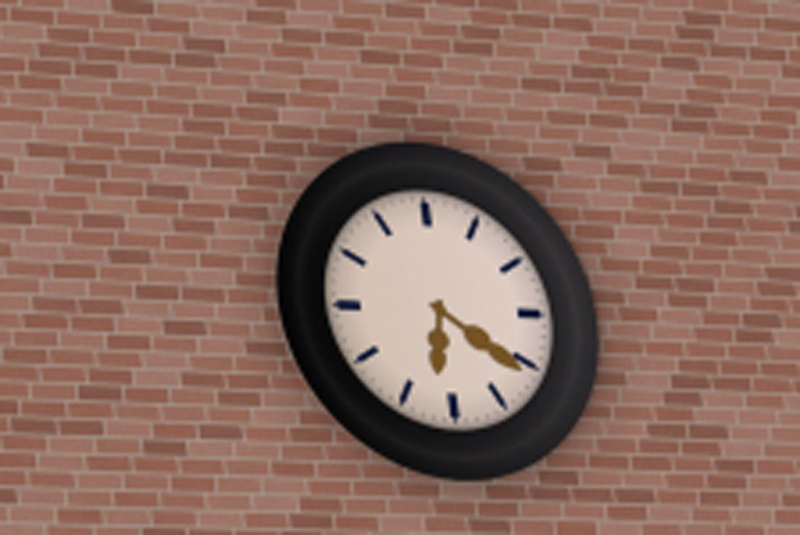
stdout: 6,21
